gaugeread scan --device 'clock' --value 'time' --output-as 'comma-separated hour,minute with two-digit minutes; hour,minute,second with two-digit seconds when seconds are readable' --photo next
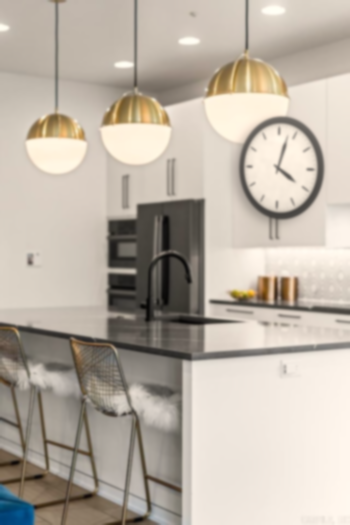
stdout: 4,03
